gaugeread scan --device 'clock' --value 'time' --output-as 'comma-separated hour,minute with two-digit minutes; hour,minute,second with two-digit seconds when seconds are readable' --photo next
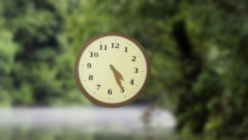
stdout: 4,25
